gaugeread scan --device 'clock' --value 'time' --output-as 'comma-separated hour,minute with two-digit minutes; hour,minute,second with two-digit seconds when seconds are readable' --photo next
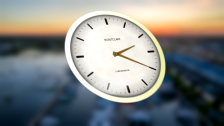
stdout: 2,20
